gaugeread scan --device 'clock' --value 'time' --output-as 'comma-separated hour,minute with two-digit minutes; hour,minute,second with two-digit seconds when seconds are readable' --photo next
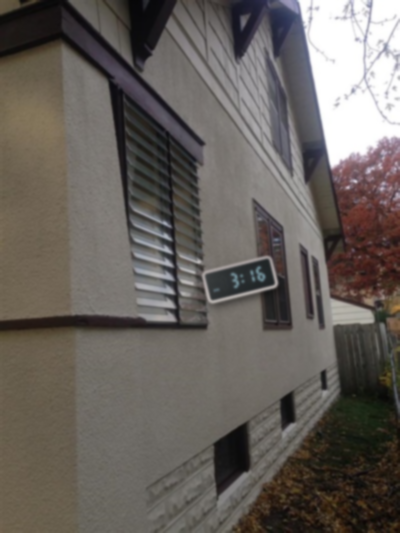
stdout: 3,16
